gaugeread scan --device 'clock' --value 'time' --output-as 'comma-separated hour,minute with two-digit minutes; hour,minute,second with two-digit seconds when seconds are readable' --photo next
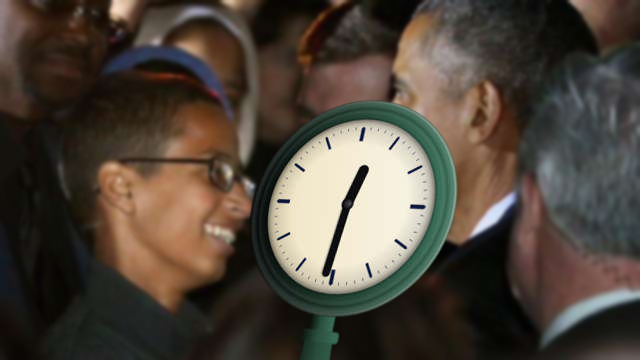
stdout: 12,31
